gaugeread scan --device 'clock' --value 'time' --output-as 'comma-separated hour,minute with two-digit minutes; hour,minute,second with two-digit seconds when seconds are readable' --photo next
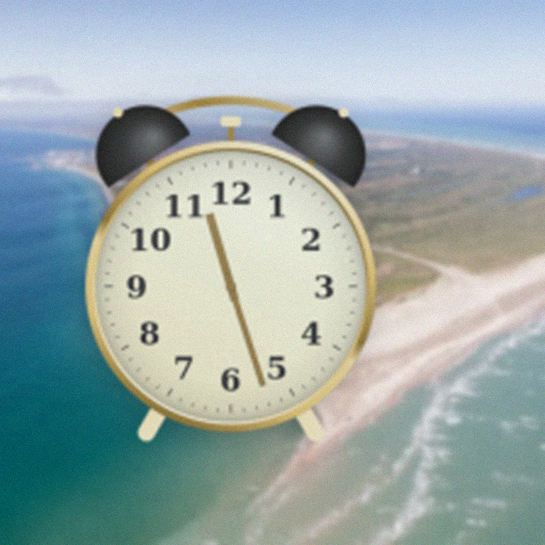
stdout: 11,27
